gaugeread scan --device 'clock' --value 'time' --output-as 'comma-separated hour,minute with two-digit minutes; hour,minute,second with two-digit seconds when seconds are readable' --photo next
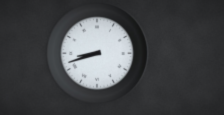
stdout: 8,42
